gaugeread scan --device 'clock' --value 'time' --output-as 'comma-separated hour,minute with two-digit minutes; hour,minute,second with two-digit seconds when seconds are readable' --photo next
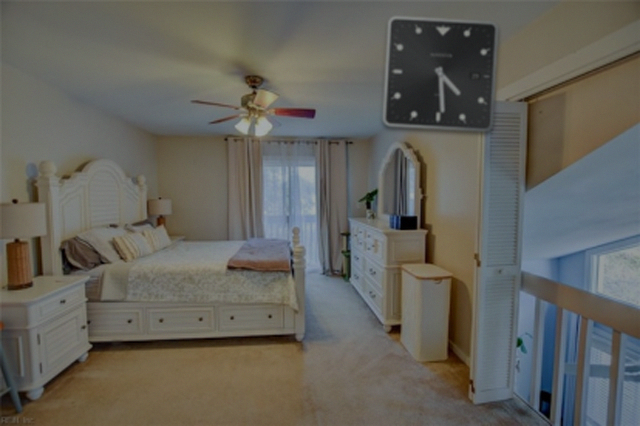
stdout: 4,29
